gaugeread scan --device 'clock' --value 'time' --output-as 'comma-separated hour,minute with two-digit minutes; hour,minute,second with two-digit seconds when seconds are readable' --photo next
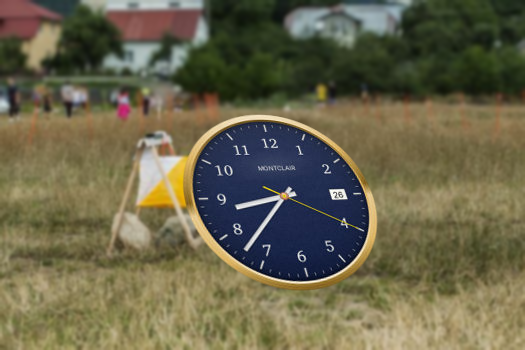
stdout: 8,37,20
